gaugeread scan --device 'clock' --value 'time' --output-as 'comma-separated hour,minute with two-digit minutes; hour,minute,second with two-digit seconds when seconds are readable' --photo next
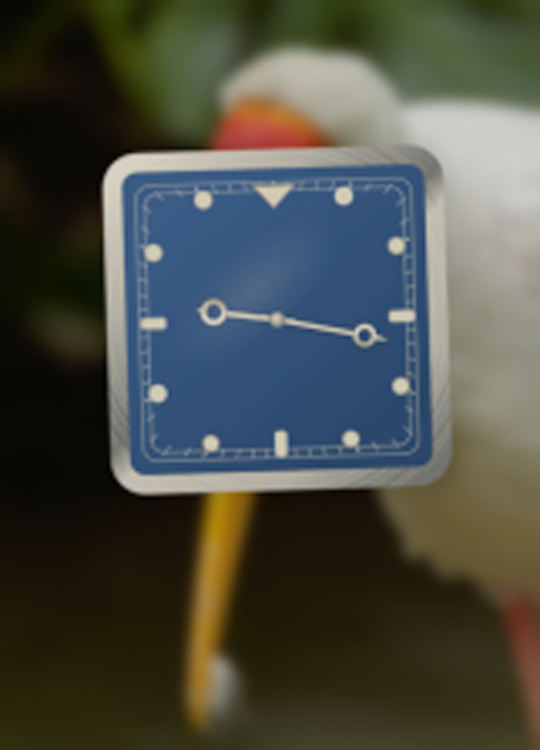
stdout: 9,17
